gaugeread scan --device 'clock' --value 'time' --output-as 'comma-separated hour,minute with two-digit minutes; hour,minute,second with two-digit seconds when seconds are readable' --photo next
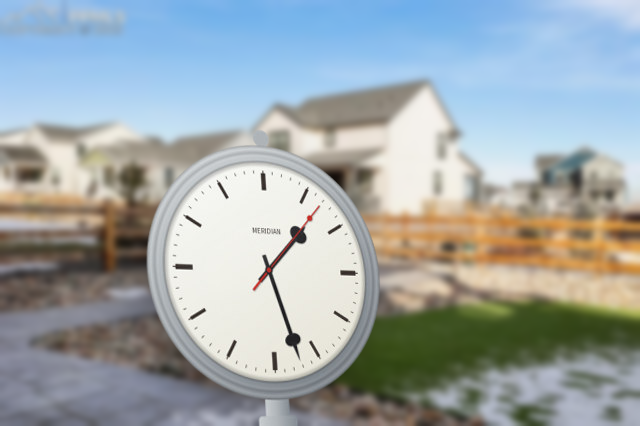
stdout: 1,27,07
